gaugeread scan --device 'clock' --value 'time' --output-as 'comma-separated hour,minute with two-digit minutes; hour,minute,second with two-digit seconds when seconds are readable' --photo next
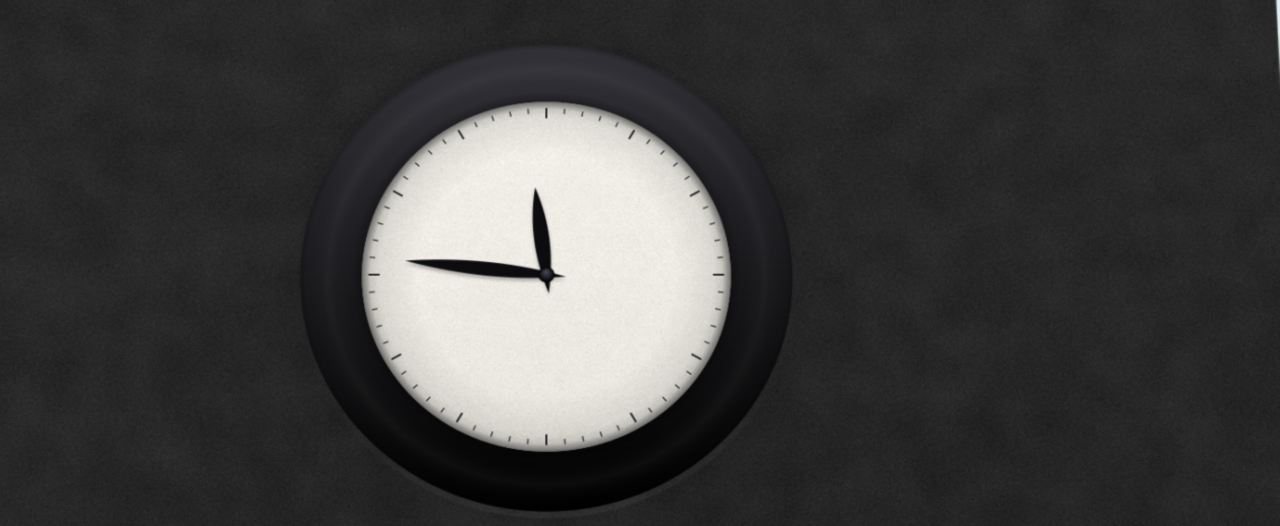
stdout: 11,46
